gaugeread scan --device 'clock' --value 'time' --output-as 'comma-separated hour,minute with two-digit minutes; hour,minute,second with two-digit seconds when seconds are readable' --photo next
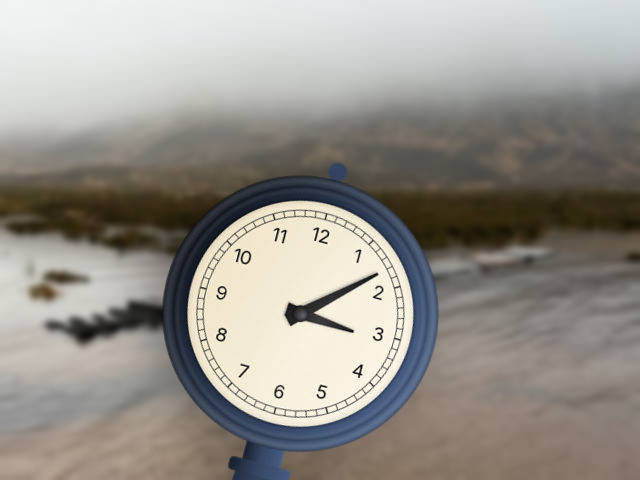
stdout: 3,08
